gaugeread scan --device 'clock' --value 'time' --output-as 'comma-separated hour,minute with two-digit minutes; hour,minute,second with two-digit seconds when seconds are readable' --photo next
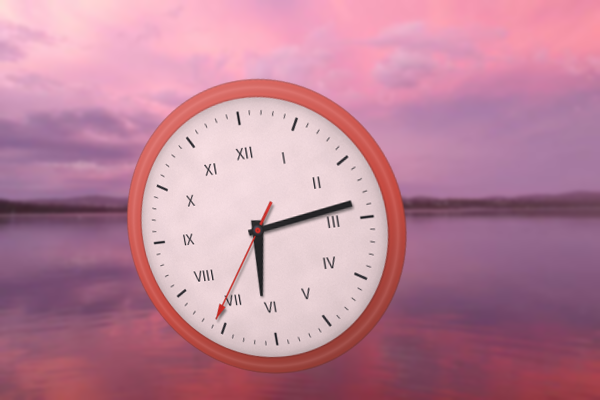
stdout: 6,13,36
